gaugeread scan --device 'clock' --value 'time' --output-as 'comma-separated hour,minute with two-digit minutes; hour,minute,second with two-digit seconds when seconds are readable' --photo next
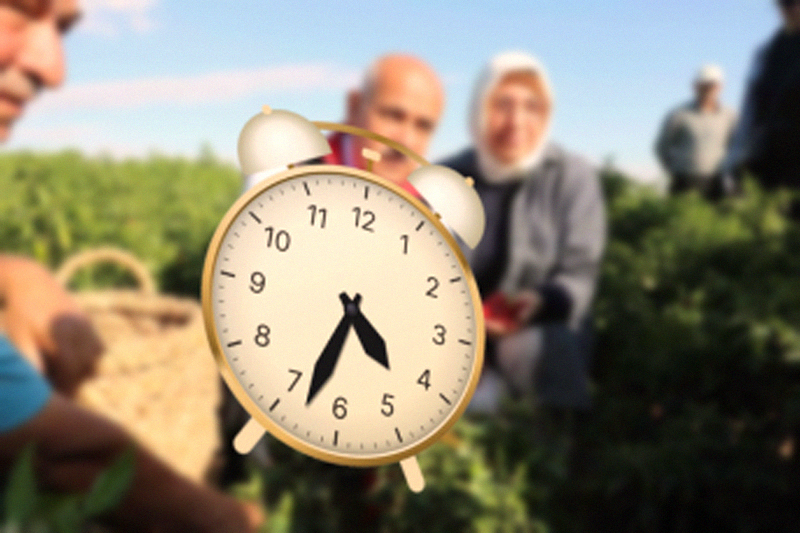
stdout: 4,33
